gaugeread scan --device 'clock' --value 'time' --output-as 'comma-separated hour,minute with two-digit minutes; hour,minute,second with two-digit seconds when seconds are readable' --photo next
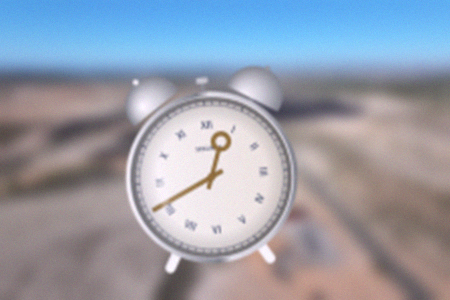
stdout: 12,41
